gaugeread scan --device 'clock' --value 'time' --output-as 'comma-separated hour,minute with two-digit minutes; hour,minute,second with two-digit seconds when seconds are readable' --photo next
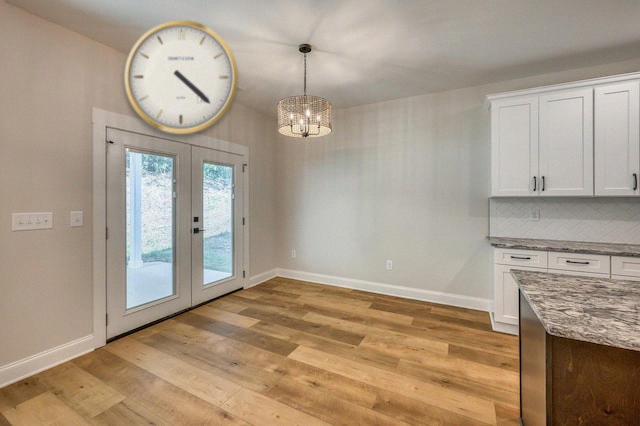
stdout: 4,22
